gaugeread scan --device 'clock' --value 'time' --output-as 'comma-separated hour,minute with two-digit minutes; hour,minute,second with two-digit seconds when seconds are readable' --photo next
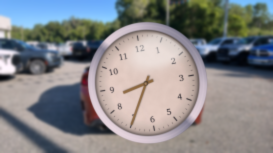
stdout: 8,35
